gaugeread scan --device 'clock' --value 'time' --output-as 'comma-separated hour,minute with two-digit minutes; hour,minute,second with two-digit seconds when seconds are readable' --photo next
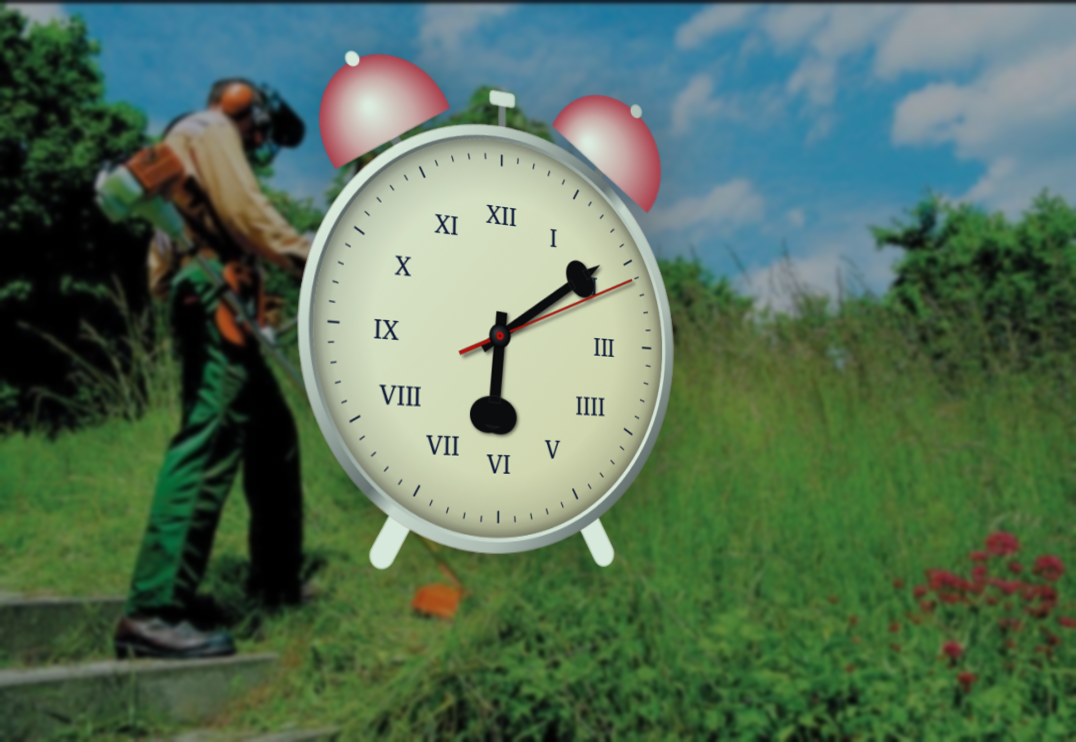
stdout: 6,09,11
